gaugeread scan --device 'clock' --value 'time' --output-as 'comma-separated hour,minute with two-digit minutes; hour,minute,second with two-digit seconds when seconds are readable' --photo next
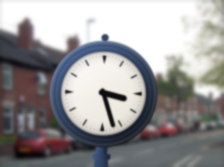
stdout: 3,27
